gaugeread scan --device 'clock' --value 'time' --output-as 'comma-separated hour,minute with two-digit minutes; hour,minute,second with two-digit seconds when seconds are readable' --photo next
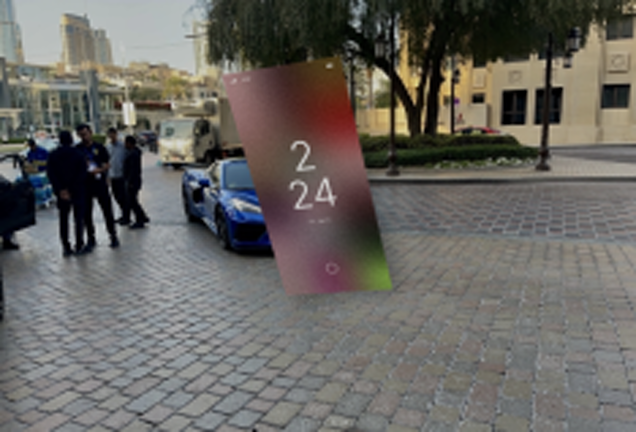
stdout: 2,24
